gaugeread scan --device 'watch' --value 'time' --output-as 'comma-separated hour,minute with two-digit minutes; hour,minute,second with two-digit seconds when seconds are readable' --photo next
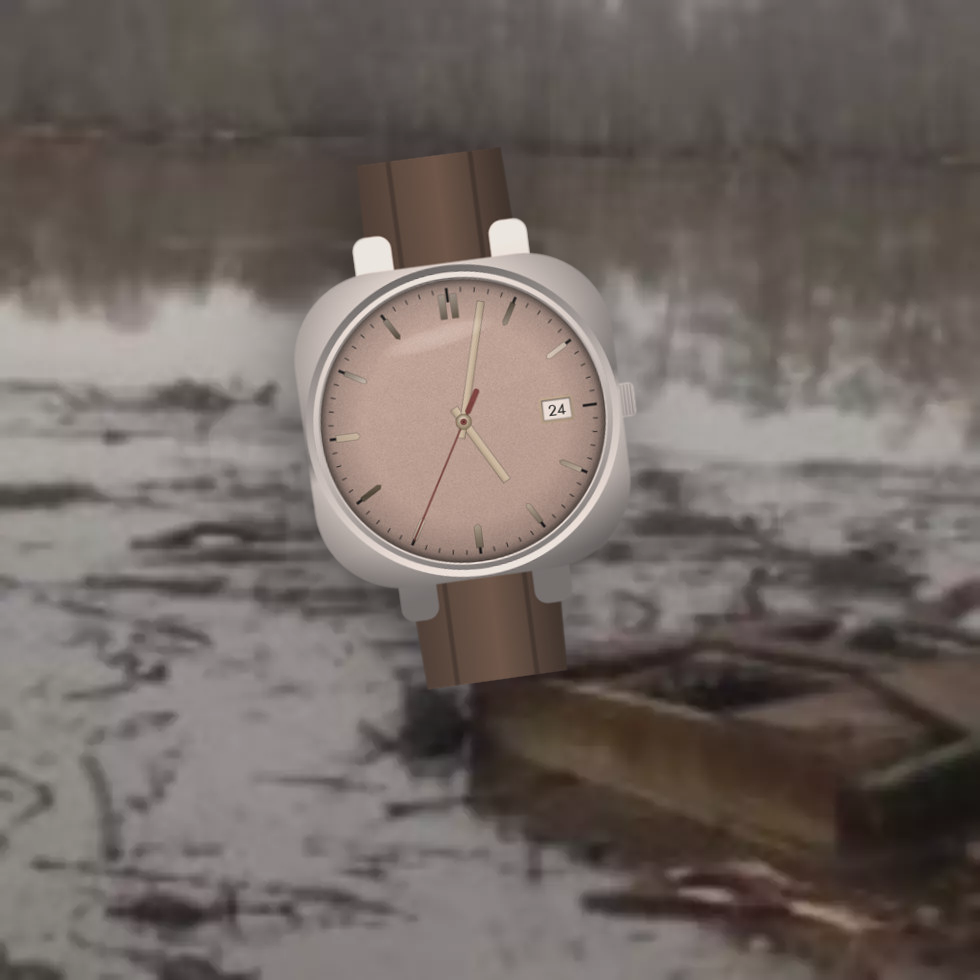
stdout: 5,02,35
